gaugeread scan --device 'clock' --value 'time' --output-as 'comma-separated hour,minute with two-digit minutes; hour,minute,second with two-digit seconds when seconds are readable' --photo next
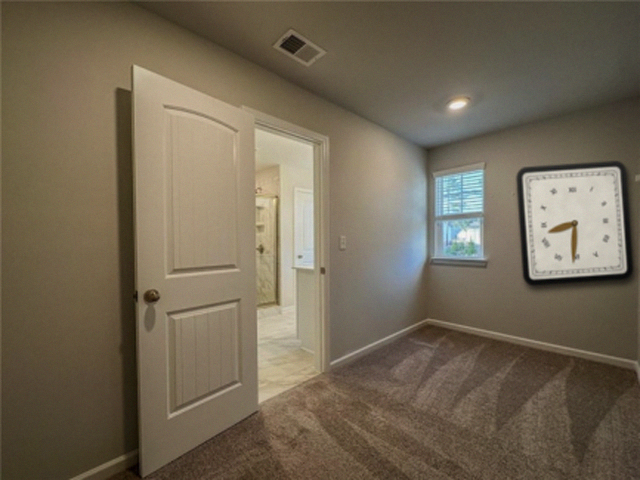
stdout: 8,31
